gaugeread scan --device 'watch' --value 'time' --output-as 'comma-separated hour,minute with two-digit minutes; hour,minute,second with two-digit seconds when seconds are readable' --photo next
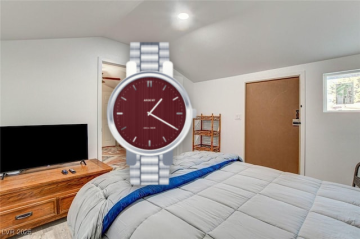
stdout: 1,20
